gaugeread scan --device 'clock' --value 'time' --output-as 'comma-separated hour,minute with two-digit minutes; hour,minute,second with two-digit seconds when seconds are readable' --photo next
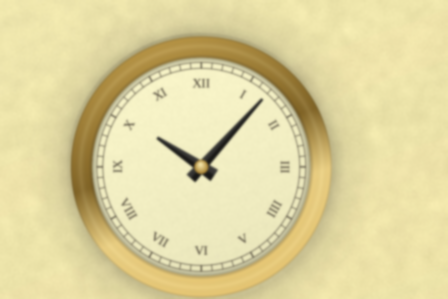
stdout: 10,07
